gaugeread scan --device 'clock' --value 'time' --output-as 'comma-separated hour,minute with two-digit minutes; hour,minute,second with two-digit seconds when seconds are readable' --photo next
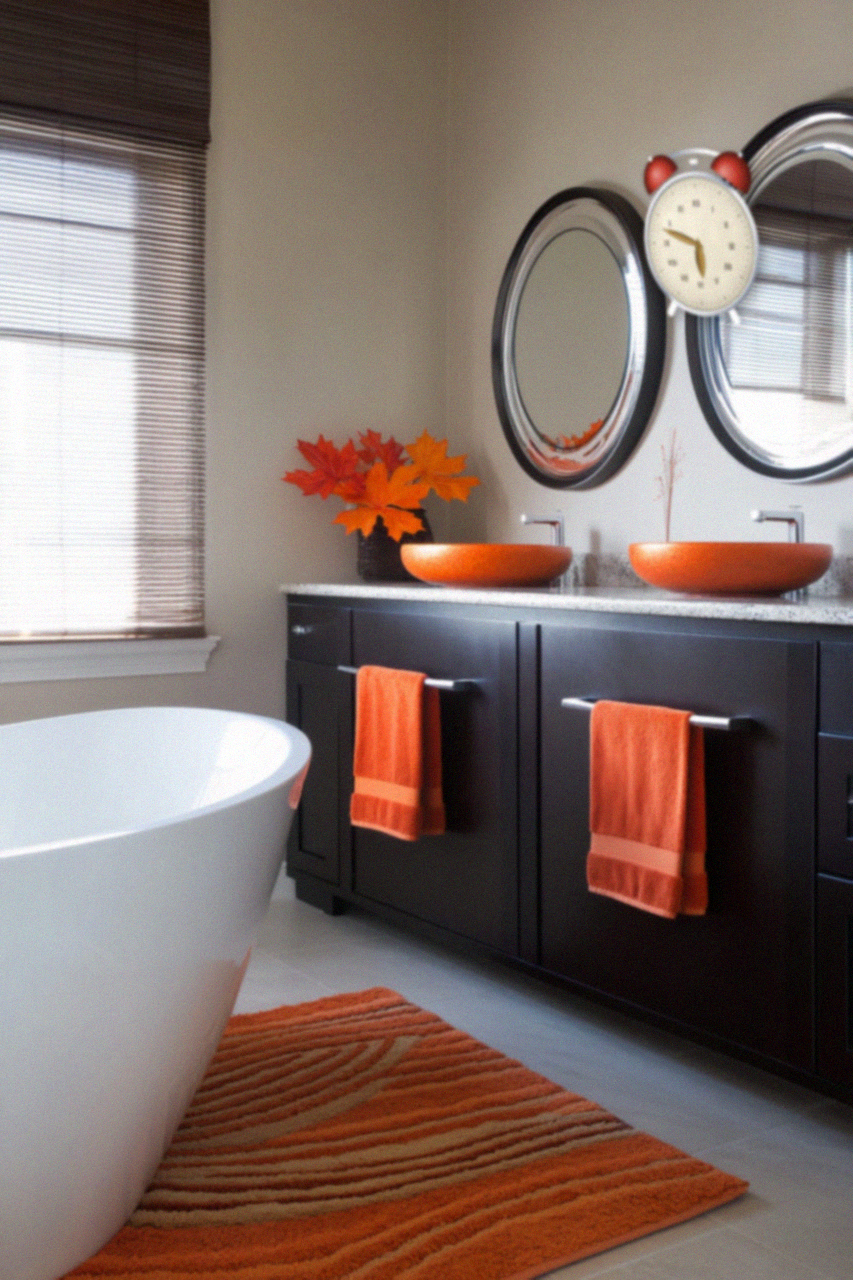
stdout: 5,48
